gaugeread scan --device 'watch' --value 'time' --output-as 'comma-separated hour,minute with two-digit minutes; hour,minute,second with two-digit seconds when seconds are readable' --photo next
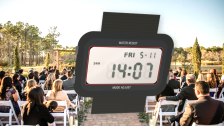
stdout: 14,07
